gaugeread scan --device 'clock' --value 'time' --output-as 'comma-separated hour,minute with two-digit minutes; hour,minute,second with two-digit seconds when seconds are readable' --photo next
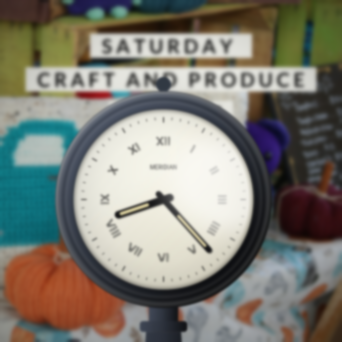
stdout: 8,23
